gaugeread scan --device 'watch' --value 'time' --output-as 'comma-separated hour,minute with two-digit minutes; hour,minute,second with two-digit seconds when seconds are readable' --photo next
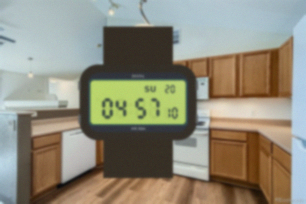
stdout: 4,57,10
